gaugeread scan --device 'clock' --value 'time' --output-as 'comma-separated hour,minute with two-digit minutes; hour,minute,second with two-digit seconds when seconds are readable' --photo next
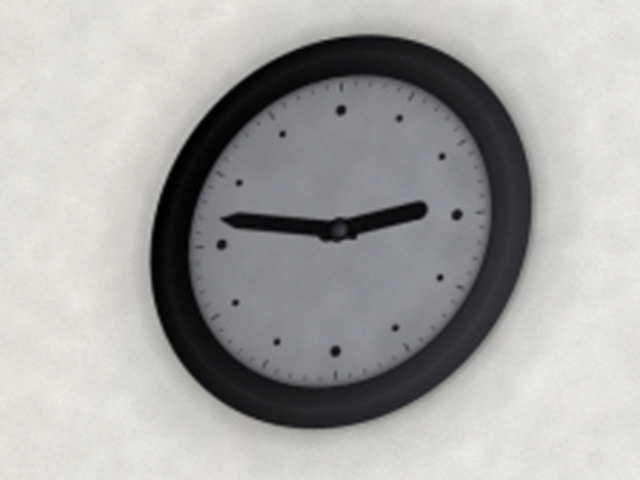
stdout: 2,47
